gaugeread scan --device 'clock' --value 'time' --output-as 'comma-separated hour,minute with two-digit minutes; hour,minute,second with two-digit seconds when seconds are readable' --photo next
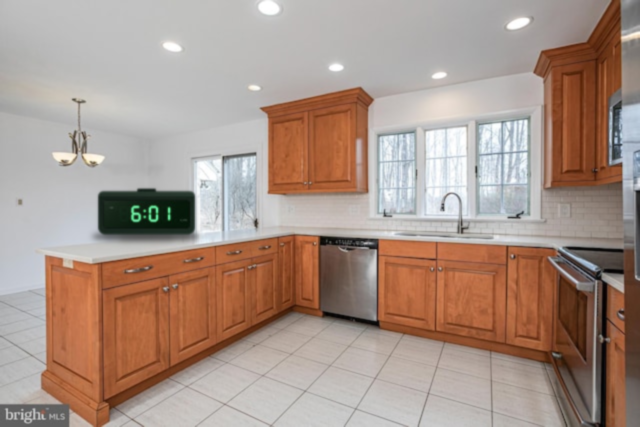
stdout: 6,01
